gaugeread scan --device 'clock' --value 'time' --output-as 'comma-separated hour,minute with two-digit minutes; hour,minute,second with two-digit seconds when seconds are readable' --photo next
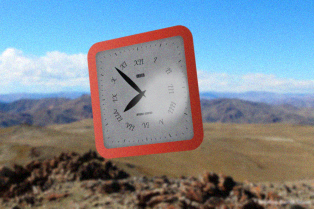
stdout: 7,53
